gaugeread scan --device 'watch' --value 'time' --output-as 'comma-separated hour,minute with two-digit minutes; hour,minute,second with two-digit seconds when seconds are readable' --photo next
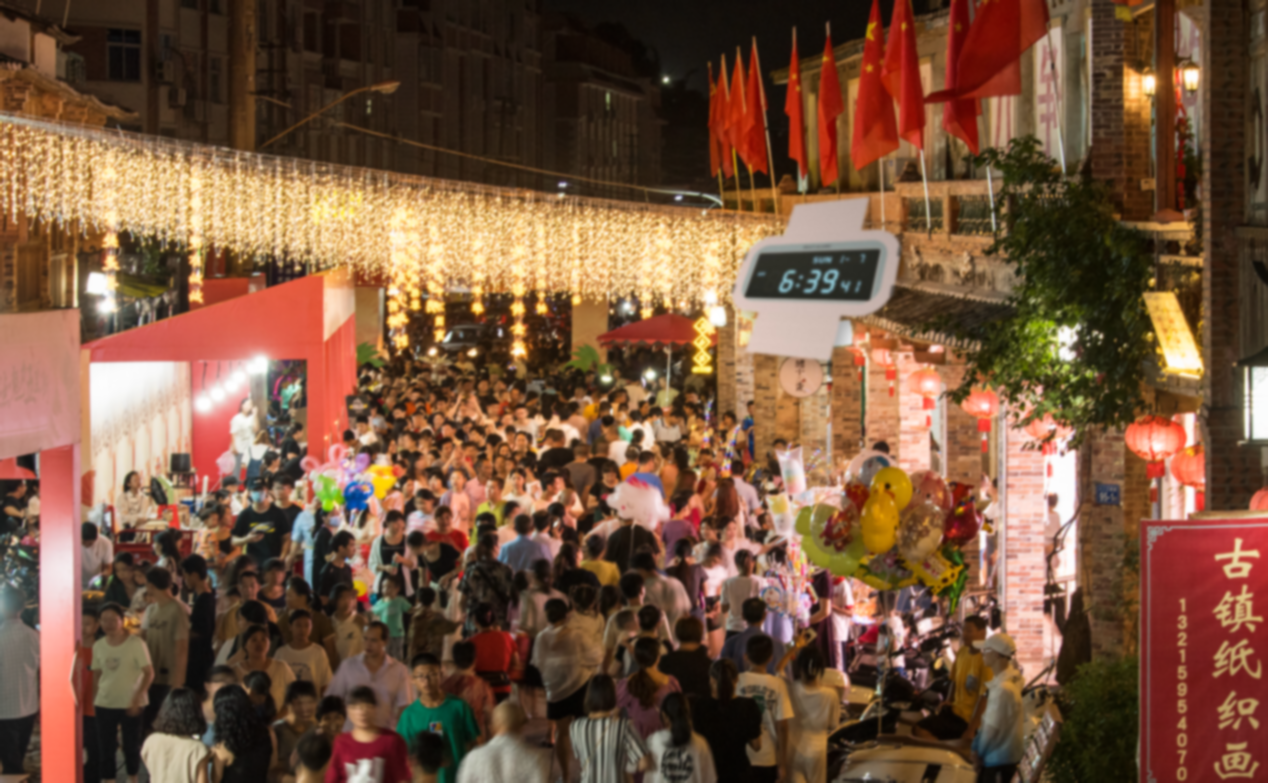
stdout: 6,39
